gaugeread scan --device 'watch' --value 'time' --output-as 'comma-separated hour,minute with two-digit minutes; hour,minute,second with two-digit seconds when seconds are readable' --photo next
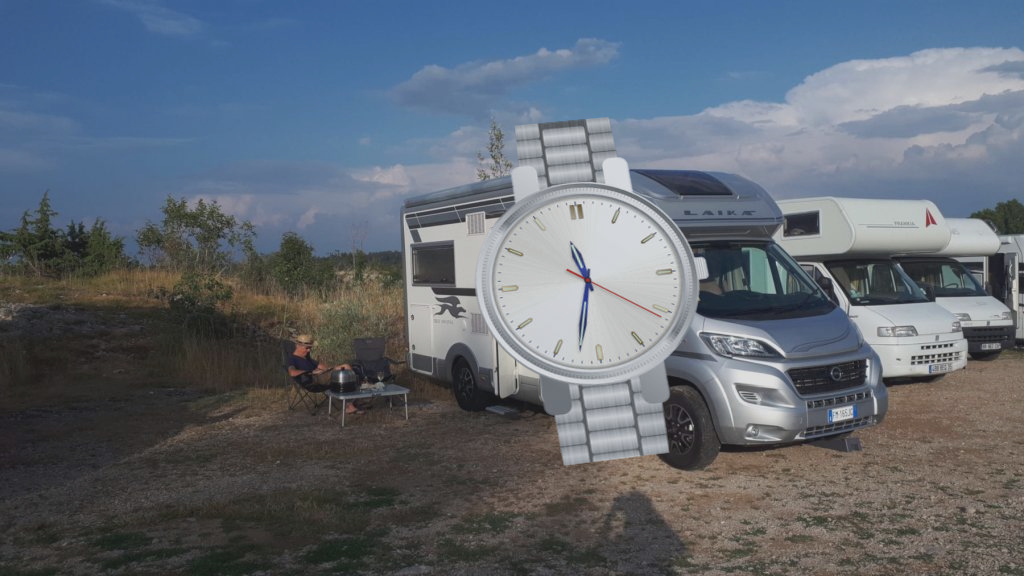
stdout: 11,32,21
